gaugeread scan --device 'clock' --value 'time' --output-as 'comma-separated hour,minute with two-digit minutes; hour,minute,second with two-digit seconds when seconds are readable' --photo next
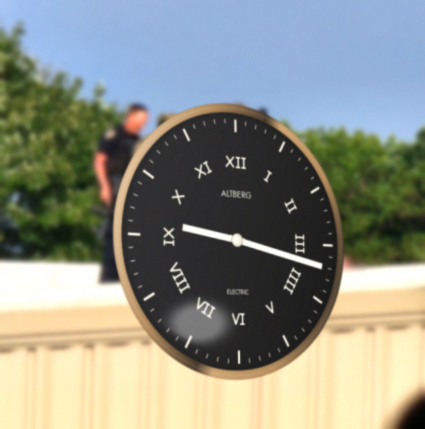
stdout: 9,17
